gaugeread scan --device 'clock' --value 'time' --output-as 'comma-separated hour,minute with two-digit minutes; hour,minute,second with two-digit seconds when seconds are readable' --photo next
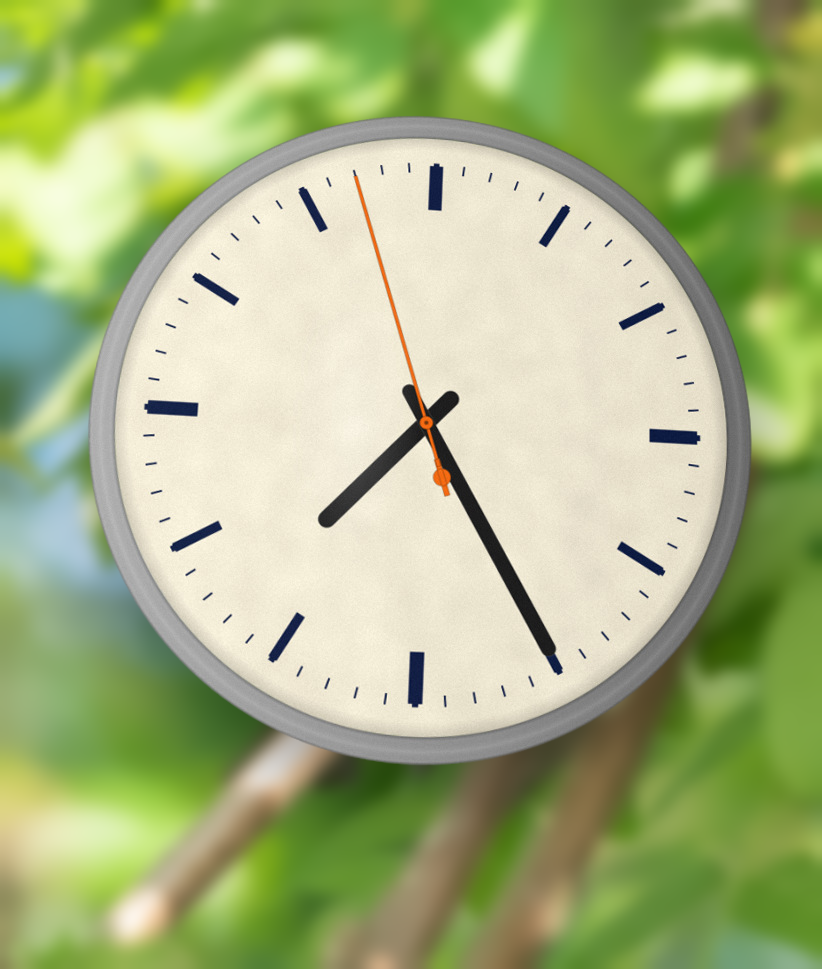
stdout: 7,24,57
